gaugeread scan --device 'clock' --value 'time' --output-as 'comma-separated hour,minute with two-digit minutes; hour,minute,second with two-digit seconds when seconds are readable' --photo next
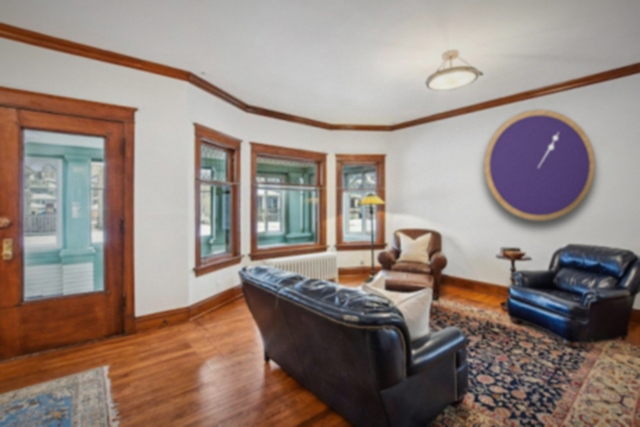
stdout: 1,05
